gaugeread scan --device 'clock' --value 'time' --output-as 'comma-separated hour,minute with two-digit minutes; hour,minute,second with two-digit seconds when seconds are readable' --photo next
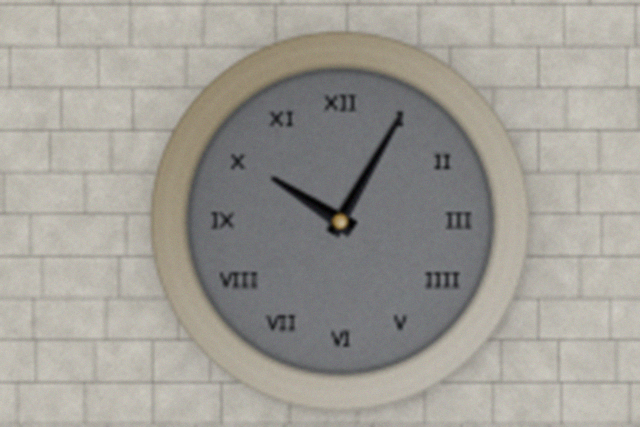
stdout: 10,05
